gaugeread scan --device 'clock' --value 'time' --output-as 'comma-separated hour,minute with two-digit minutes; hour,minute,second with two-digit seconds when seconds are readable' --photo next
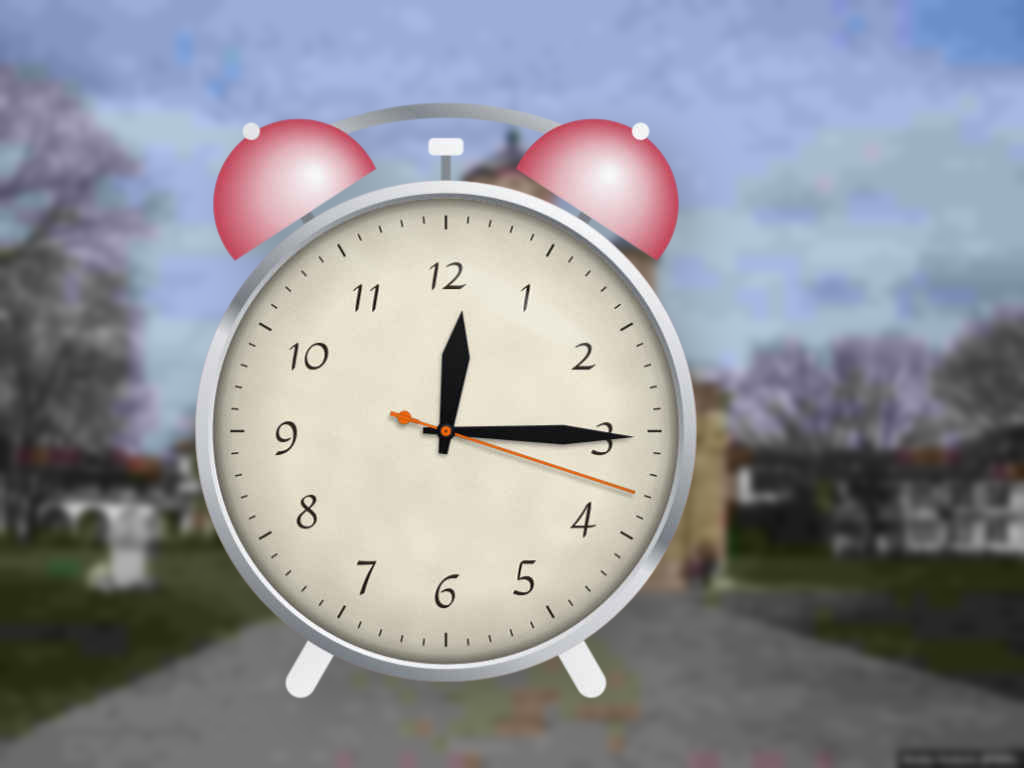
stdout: 12,15,18
